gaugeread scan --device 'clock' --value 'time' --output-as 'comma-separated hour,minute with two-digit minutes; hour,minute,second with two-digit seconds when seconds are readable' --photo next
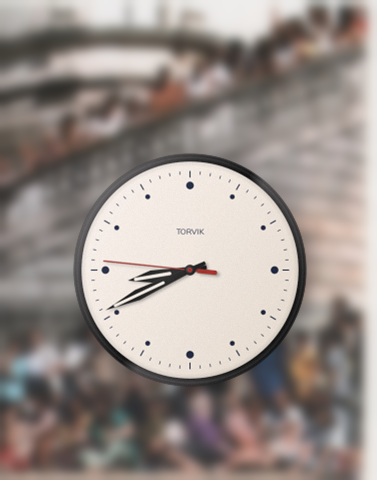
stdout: 8,40,46
